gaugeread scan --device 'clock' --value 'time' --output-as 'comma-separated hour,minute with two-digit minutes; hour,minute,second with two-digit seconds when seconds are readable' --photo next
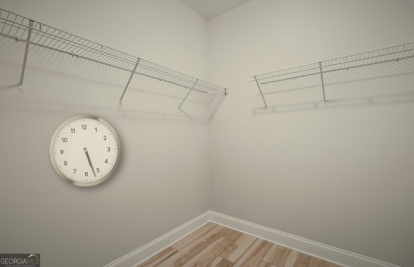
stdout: 5,27
